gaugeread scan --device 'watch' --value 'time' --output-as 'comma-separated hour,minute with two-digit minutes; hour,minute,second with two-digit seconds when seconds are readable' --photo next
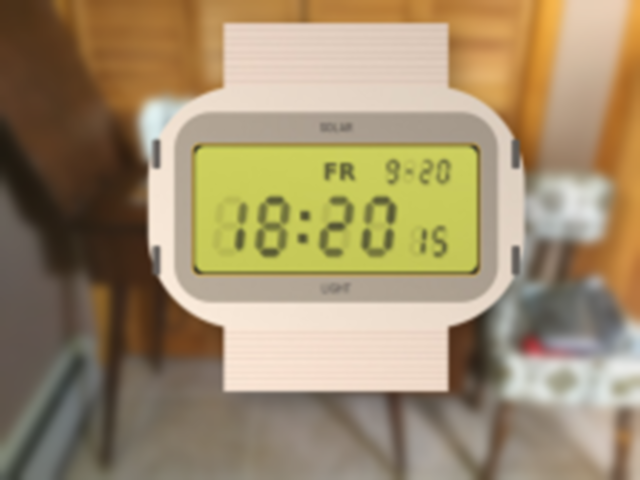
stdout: 18,20,15
